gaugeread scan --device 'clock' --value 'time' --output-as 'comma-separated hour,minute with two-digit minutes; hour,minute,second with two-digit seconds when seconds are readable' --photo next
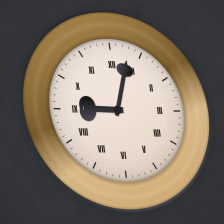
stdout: 9,03
